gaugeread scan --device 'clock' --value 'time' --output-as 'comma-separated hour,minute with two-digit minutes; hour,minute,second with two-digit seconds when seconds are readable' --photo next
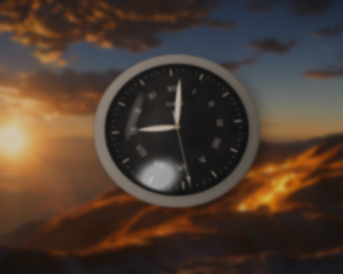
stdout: 9,01,29
